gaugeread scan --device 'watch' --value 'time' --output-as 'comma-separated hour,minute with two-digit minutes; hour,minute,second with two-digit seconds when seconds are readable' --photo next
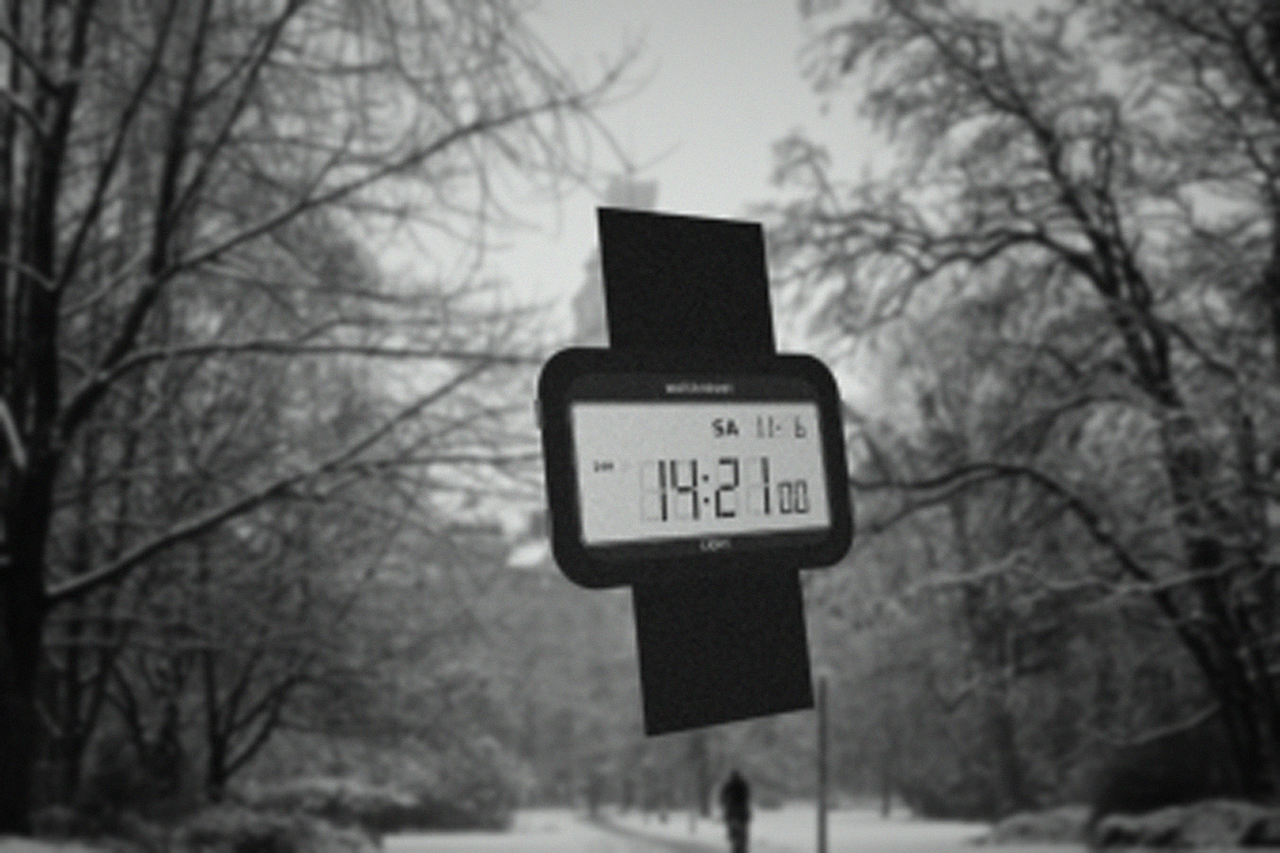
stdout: 14,21,00
